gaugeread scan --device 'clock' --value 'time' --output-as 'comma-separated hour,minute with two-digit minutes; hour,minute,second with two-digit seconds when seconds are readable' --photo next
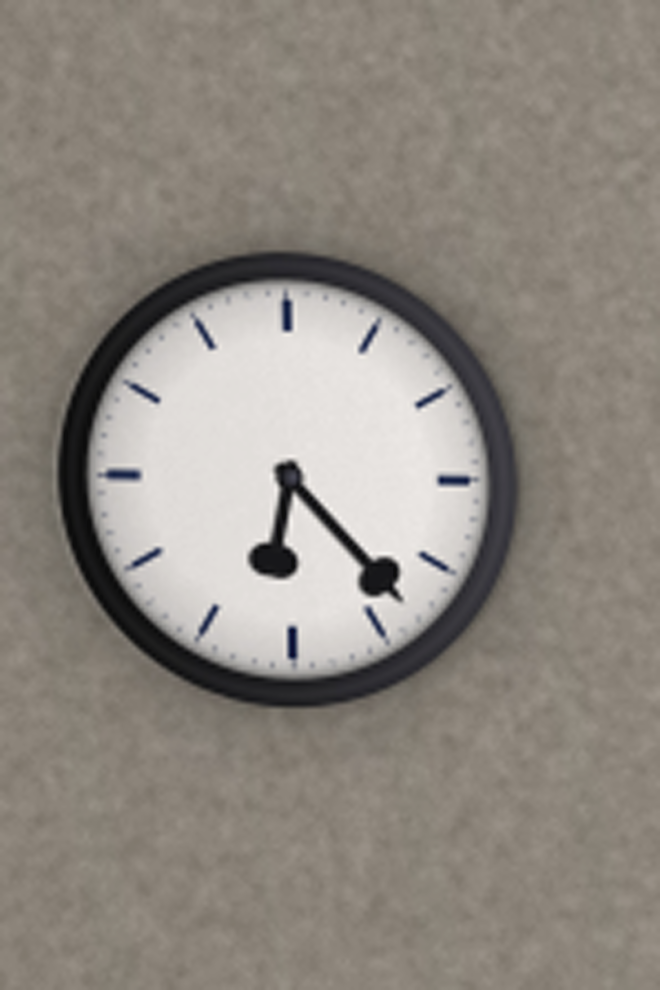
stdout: 6,23
